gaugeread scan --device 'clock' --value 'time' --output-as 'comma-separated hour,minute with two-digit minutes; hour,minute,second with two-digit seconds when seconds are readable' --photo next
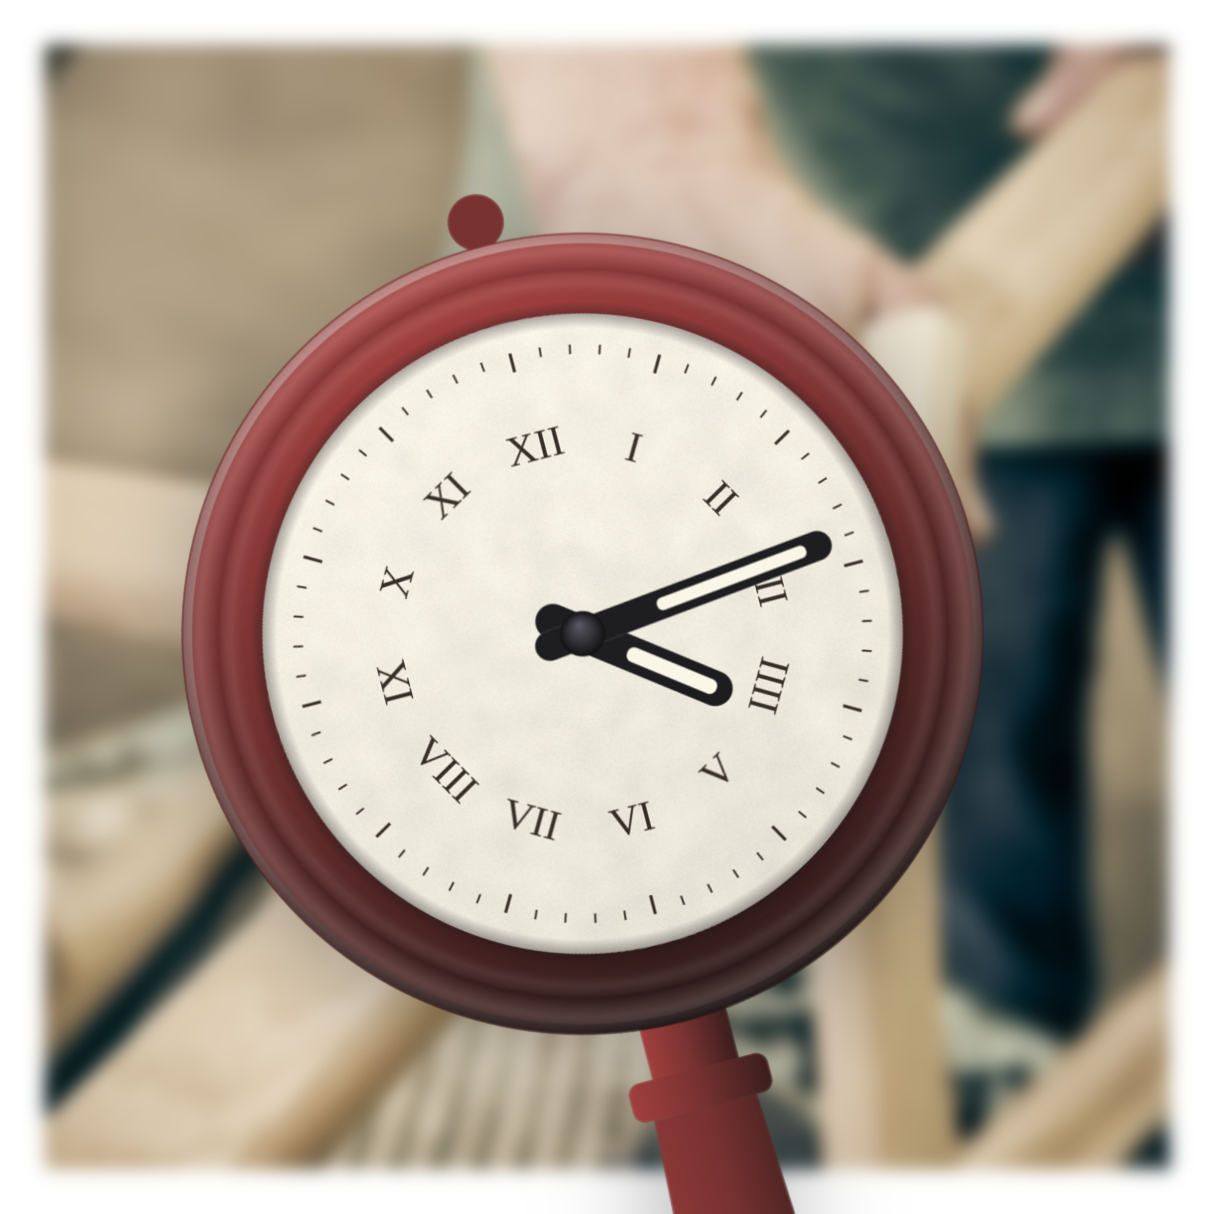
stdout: 4,14
